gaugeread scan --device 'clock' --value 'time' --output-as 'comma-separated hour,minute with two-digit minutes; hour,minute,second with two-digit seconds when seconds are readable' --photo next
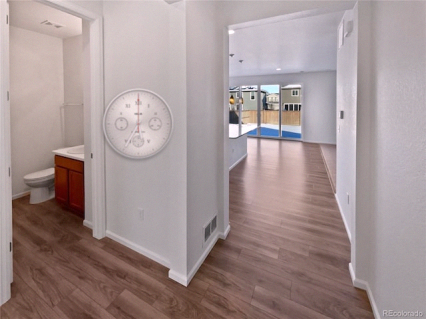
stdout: 5,35
